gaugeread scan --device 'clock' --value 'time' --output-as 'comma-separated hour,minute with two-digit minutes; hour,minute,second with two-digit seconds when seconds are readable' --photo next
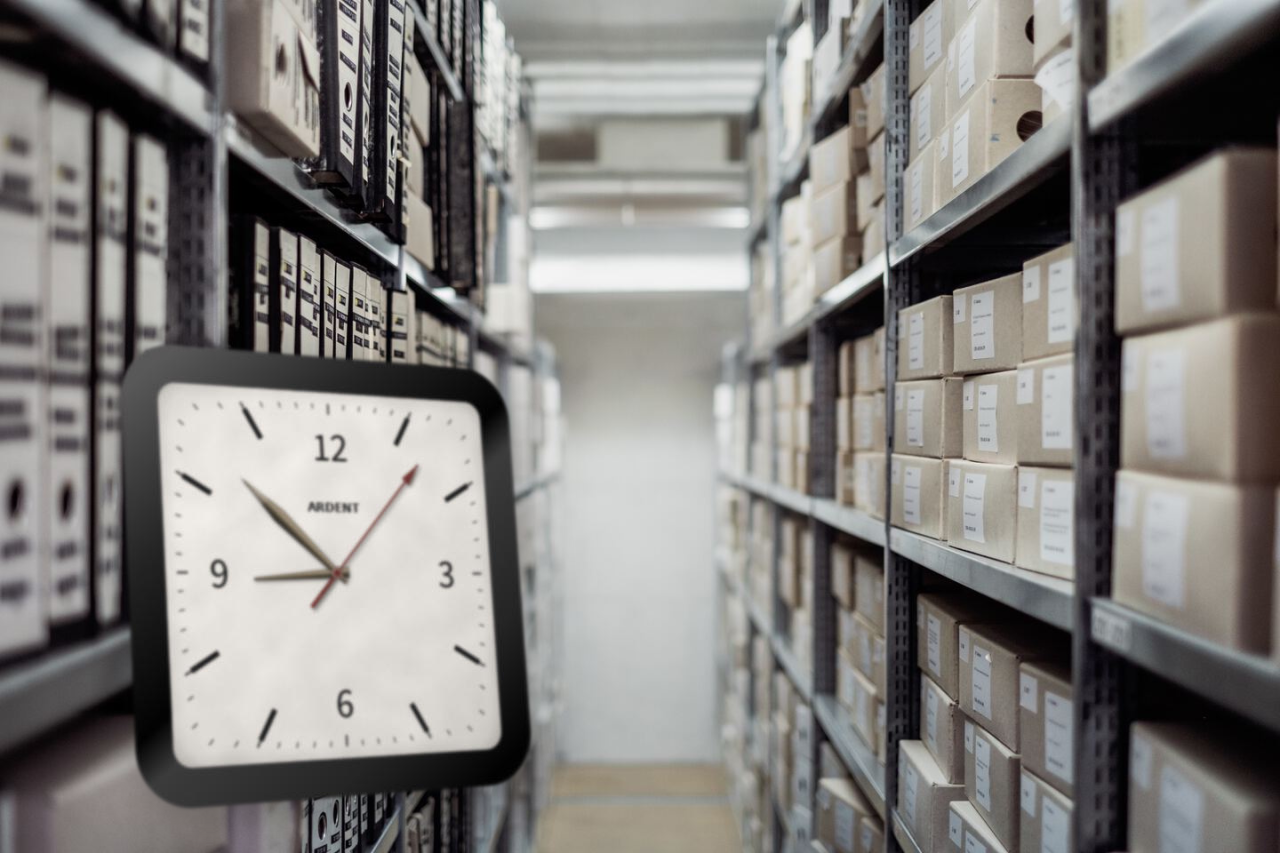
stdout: 8,52,07
